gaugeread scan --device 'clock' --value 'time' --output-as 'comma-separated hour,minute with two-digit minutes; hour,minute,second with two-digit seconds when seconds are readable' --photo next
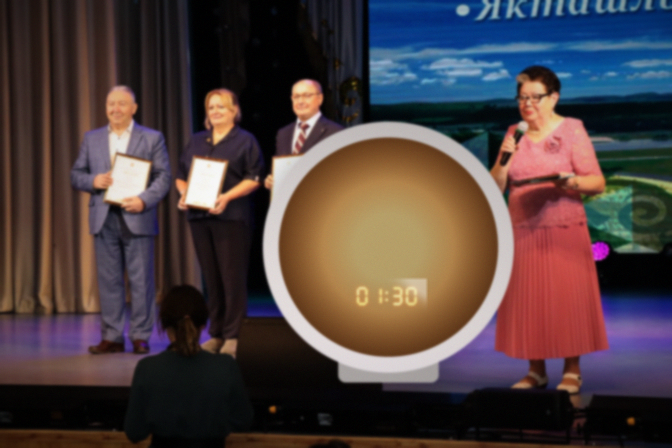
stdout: 1,30
